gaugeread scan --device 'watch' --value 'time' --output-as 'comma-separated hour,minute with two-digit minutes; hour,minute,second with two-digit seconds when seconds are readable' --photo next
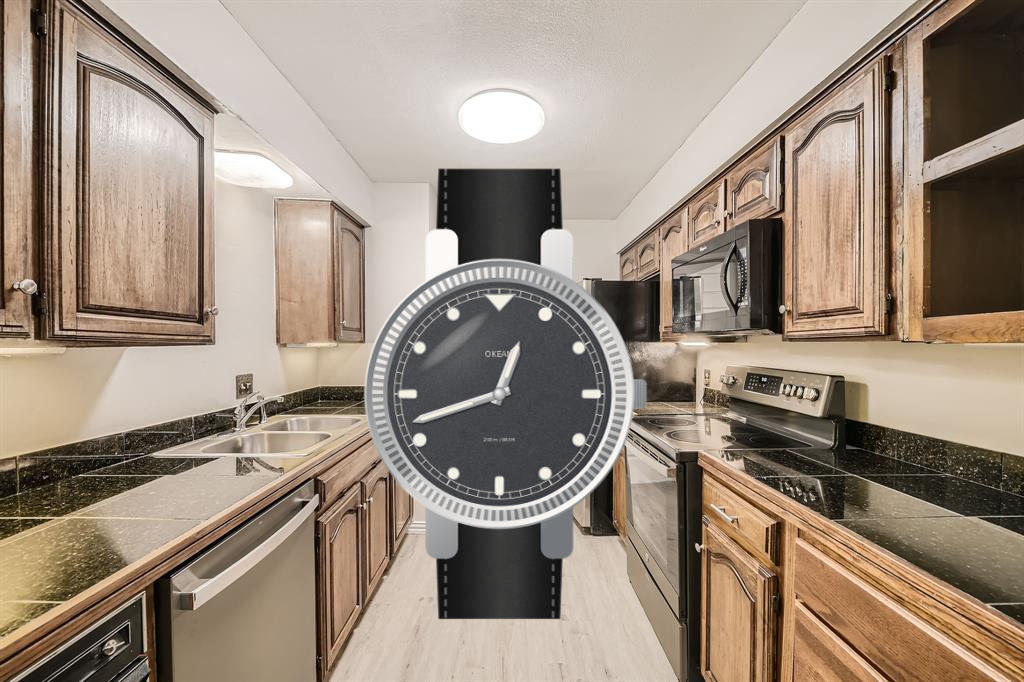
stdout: 12,42
